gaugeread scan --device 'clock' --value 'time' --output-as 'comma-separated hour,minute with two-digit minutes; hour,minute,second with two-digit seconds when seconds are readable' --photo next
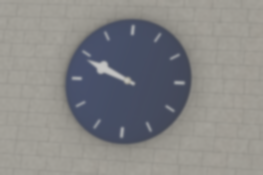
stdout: 9,49
